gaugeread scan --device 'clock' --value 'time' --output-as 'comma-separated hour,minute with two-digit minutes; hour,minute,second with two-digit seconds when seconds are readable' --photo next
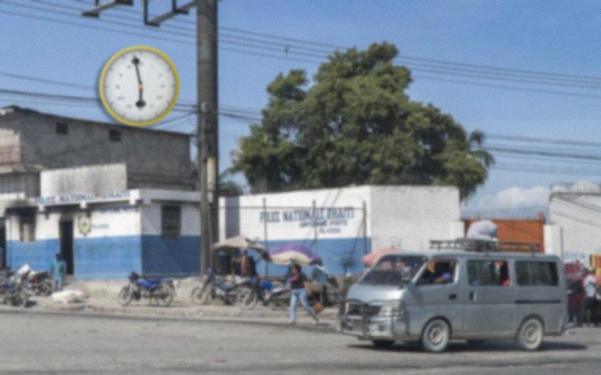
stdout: 5,58
